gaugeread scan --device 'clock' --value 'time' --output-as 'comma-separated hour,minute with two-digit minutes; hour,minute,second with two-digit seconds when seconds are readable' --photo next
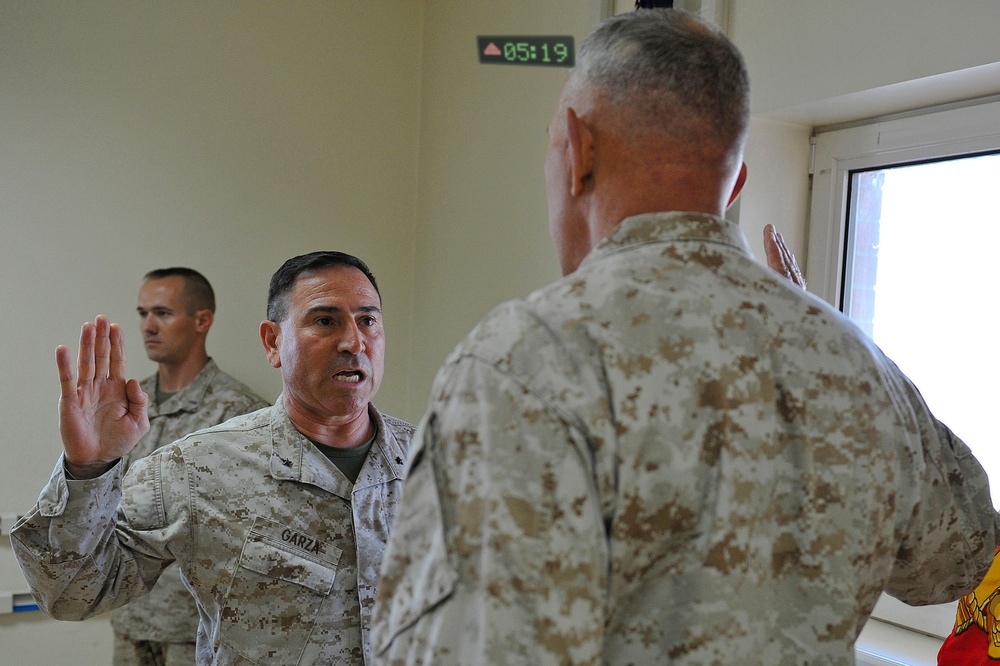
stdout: 5,19
